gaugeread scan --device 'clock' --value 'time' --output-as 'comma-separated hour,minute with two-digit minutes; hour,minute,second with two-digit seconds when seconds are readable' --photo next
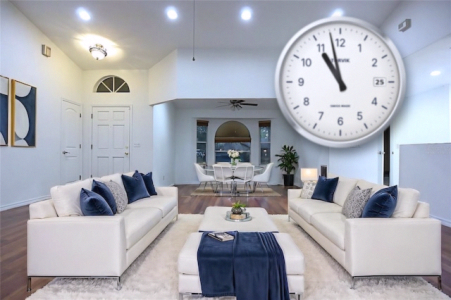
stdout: 10,58
